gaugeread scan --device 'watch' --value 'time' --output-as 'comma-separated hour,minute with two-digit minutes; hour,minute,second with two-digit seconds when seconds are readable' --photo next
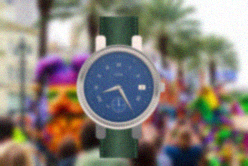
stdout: 8,25
